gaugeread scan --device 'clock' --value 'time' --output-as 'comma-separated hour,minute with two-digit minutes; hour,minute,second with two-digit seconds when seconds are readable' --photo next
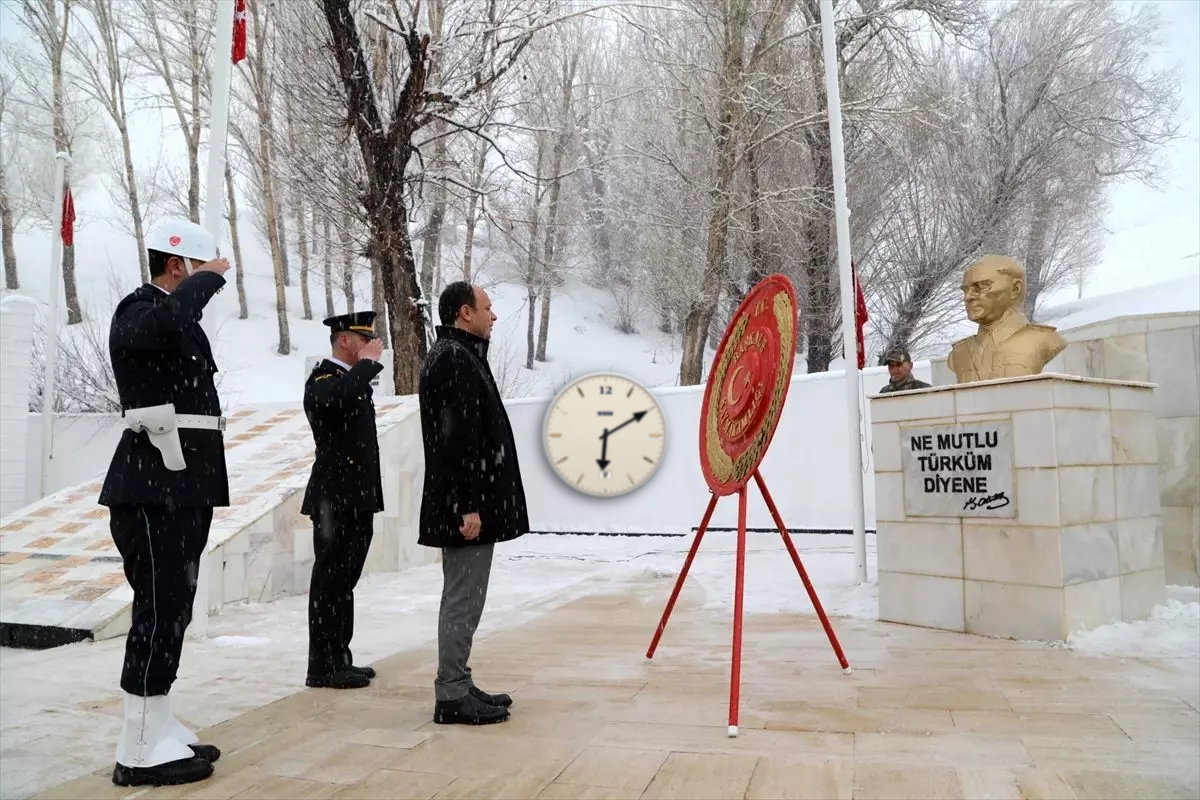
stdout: 6,10
